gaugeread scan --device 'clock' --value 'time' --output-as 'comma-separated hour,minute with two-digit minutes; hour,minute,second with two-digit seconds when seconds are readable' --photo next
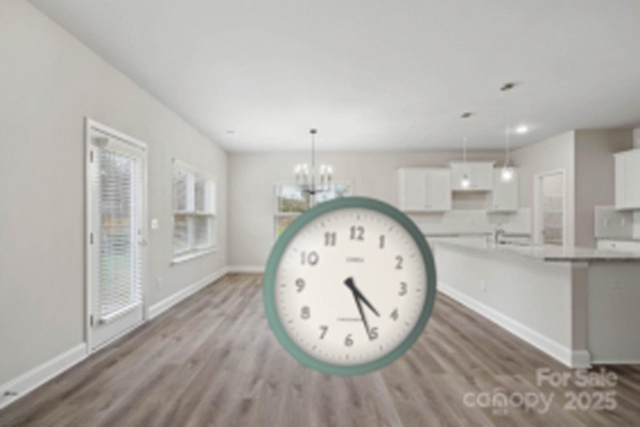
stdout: 4,26
